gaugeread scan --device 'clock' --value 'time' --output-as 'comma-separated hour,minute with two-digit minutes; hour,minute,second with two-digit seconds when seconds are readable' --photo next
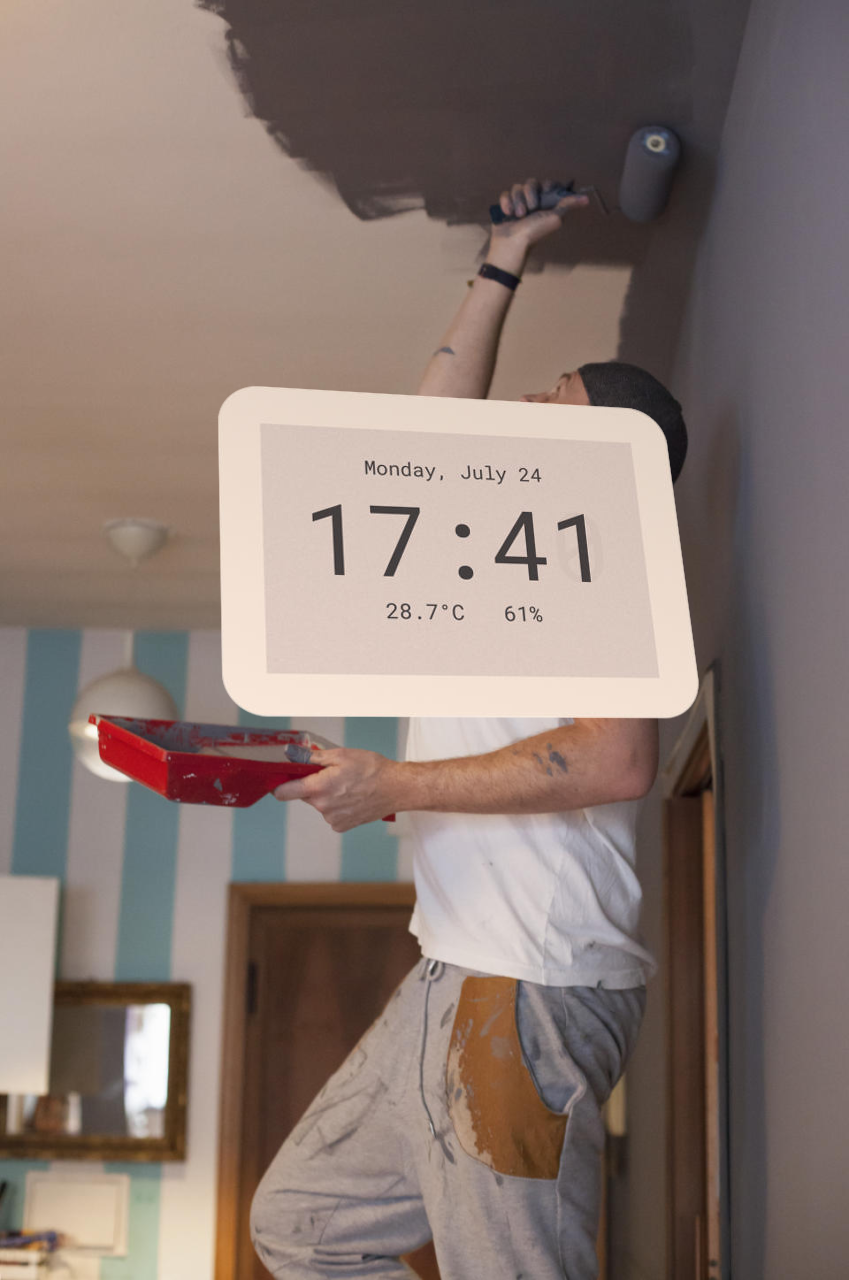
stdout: 17,41
